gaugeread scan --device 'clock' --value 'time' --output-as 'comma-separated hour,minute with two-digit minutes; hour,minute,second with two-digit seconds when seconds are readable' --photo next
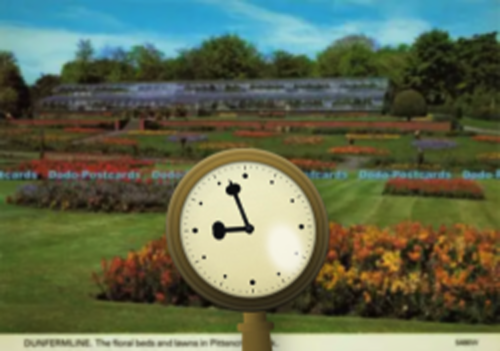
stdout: 8,57
